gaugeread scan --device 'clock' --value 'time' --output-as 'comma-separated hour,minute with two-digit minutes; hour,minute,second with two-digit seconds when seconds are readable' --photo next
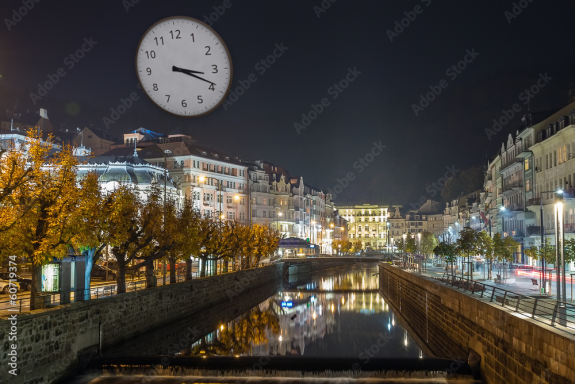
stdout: 3,19
